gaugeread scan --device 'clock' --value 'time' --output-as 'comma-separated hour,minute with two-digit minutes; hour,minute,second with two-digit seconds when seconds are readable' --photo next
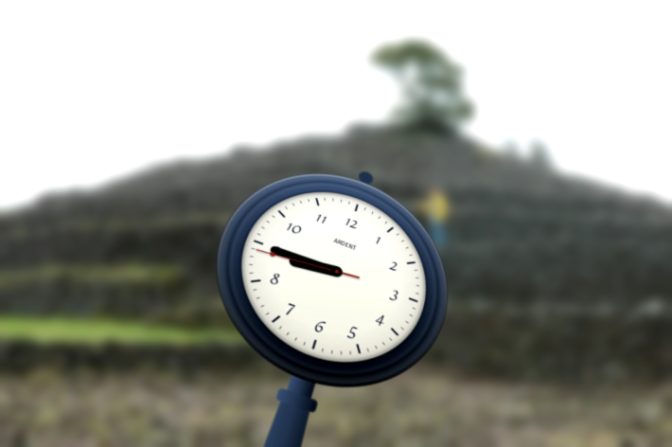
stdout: 8,44,44
